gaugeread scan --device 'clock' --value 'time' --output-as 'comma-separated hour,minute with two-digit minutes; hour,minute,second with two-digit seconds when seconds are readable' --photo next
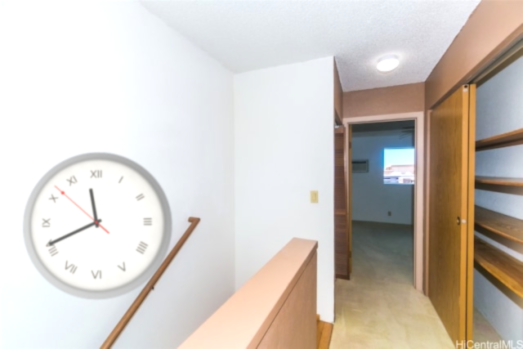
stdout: 11,40,52
